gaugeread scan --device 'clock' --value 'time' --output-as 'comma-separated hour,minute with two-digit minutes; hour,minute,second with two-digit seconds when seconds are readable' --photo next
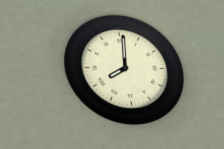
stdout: 8,01
